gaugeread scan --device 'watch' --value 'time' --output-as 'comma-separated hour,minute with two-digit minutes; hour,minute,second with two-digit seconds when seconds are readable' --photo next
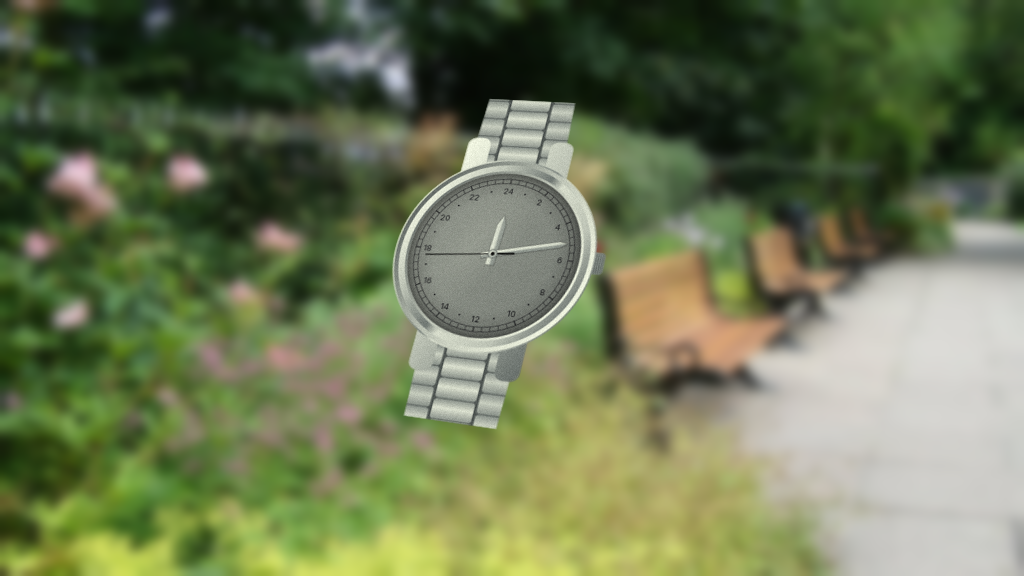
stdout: 0,12,44
